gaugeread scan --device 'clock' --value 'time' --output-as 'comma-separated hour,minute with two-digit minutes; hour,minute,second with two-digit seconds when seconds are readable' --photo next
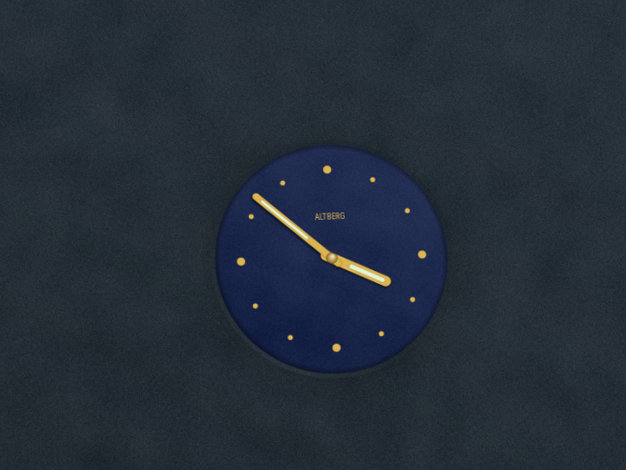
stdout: 3,52
